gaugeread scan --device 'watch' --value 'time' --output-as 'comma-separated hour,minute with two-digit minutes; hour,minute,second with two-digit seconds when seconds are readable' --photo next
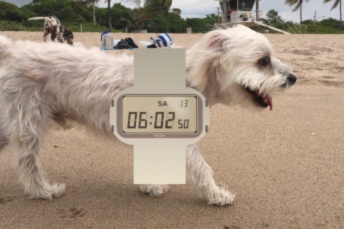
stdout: 6,02
